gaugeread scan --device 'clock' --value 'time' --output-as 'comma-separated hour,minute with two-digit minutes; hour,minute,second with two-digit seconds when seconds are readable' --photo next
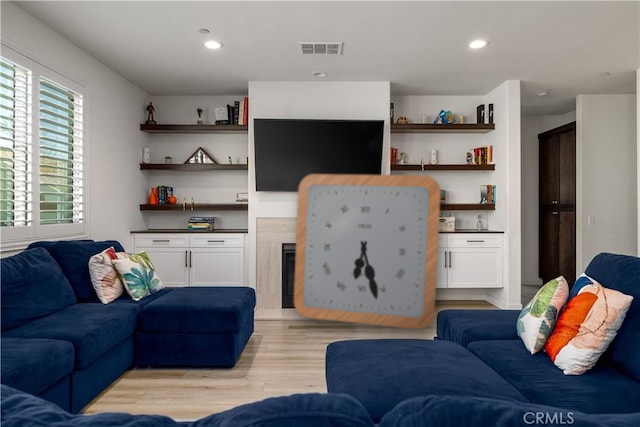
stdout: 6,27
